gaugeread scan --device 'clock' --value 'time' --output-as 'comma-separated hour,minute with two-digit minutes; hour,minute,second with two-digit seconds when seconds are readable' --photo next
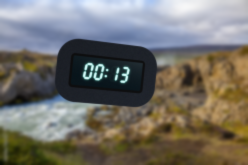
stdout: 0,13
